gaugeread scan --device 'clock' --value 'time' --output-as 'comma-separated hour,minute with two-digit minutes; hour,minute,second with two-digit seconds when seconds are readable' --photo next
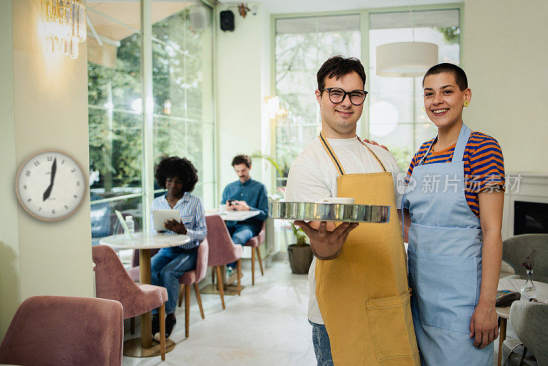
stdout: 7,02
